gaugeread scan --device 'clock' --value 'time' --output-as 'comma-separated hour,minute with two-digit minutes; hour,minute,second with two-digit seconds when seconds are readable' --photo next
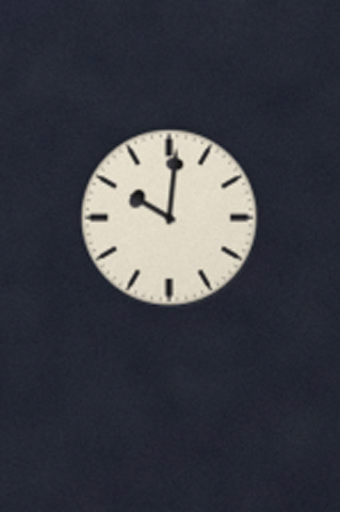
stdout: 10,01
